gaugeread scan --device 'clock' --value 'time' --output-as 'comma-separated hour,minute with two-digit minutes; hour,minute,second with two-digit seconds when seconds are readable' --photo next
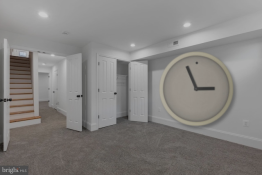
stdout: 2,56
